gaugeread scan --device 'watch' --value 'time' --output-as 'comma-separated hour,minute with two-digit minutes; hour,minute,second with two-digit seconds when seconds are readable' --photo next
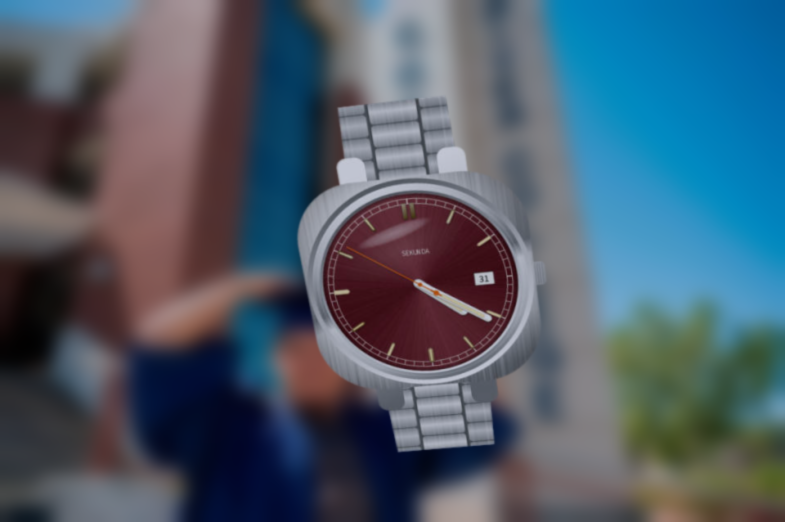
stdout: 4,20,51
